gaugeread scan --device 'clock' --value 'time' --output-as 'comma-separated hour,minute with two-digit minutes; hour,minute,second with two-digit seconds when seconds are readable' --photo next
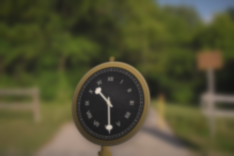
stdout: 10,29
